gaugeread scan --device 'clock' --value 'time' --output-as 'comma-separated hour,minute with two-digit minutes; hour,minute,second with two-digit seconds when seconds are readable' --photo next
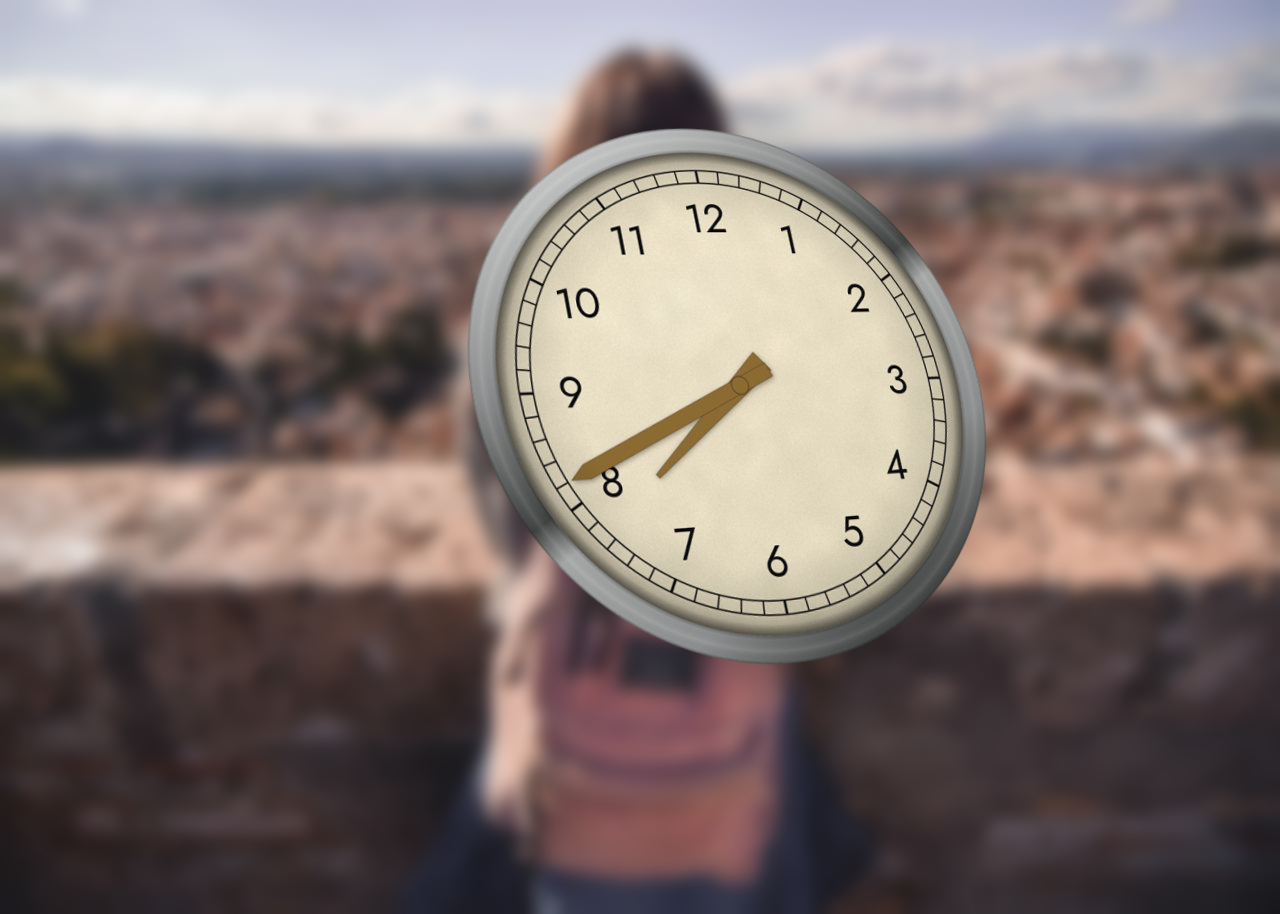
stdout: 7,41
